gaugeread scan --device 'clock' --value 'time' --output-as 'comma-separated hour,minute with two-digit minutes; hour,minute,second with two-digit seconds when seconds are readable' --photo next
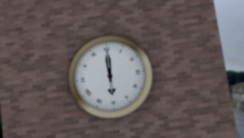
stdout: 6,00
